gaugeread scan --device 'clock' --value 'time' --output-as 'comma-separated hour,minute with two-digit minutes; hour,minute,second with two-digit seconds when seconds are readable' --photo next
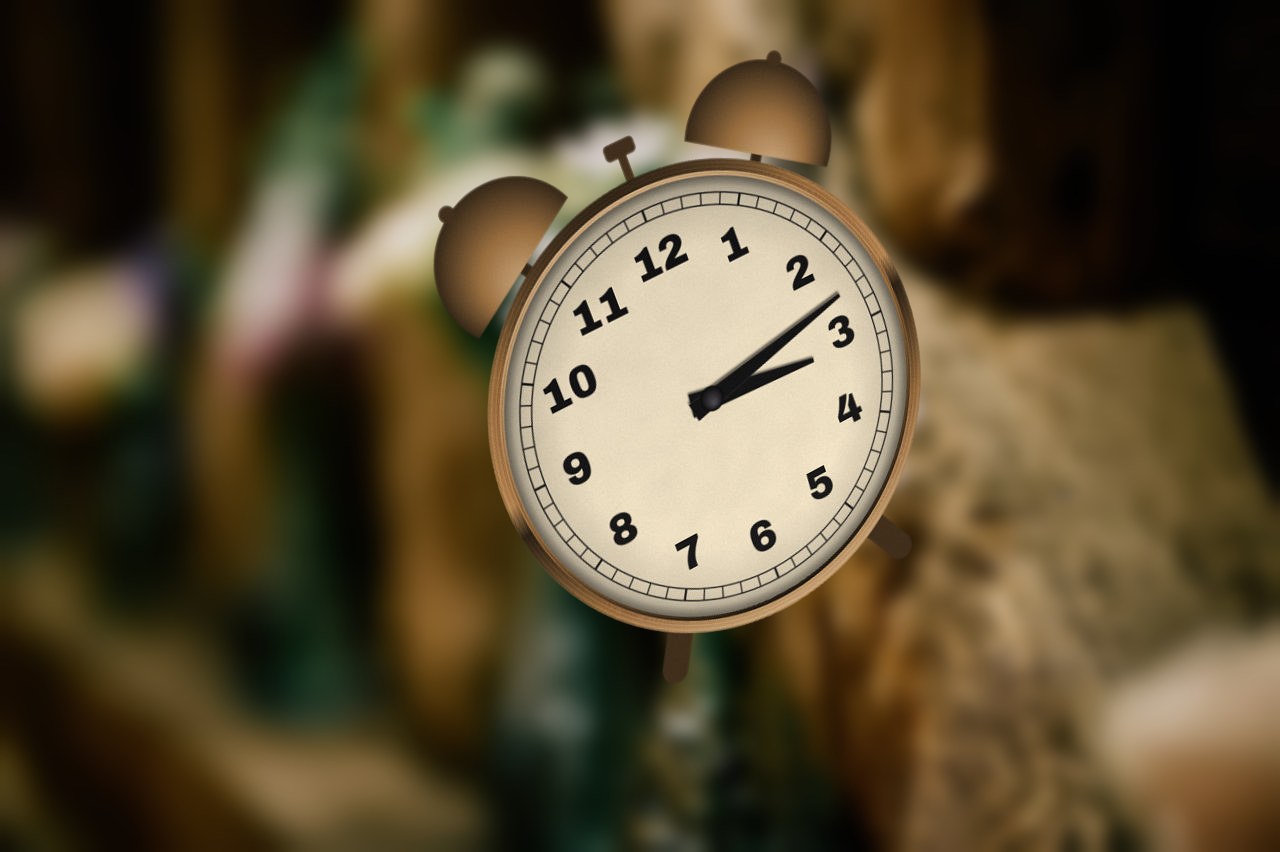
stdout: 3,13
